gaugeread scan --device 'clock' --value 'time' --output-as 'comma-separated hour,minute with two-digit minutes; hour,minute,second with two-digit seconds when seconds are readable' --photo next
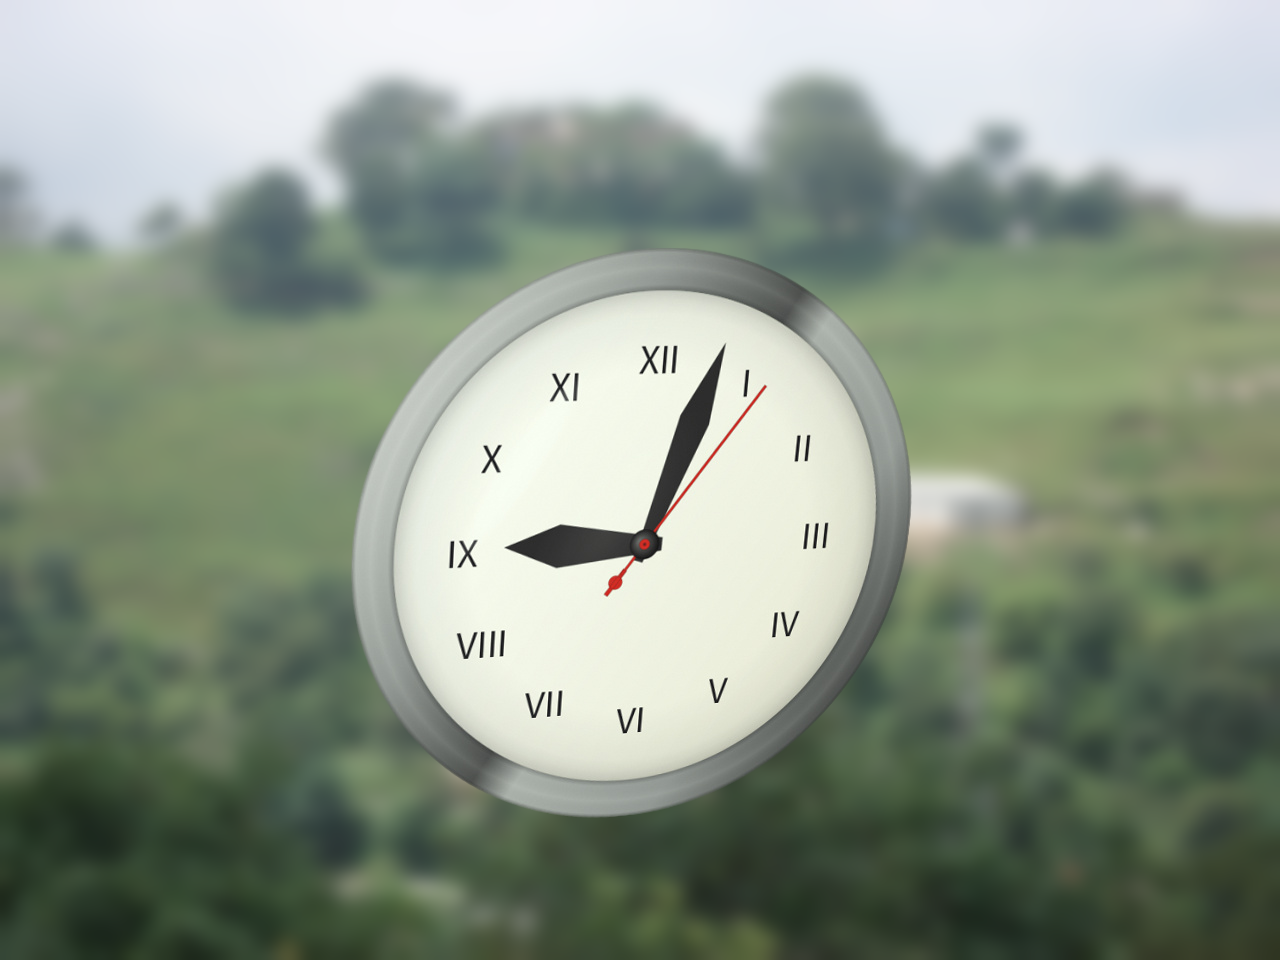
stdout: 9,03,06
